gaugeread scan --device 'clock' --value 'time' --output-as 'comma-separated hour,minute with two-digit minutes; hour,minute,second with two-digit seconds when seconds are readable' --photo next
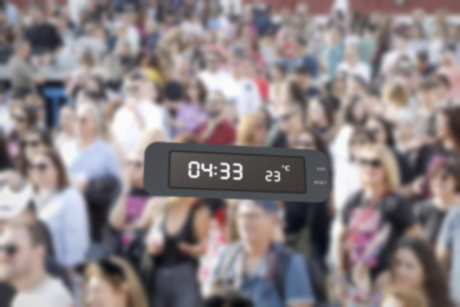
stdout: 4,33
